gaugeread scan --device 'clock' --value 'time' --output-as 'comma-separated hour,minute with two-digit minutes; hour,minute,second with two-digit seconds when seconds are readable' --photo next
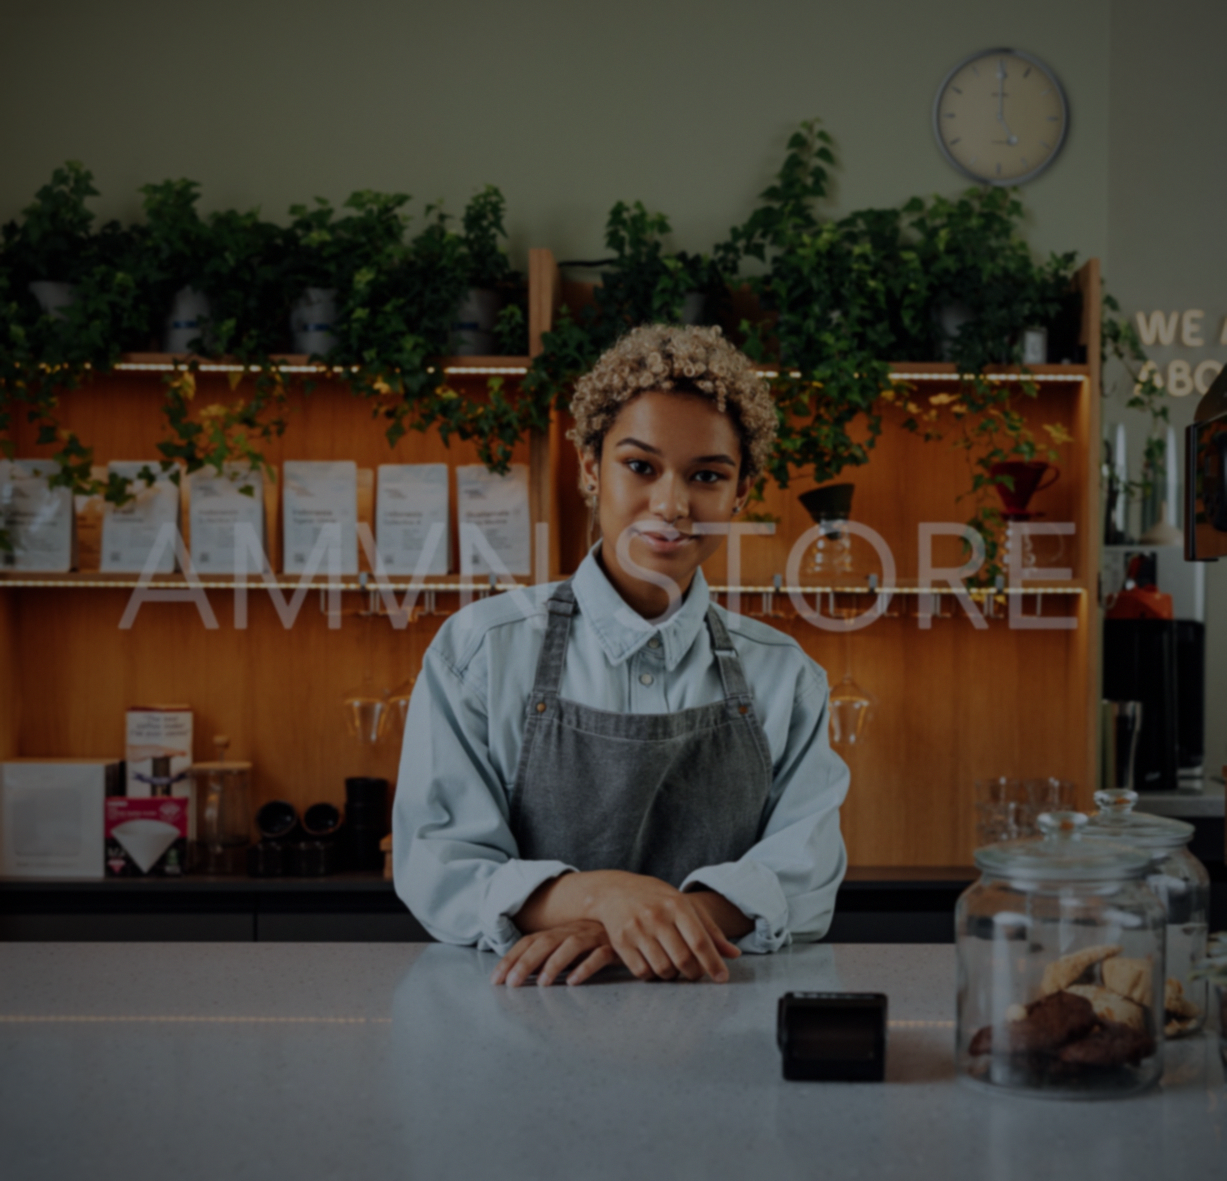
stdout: 5,00
